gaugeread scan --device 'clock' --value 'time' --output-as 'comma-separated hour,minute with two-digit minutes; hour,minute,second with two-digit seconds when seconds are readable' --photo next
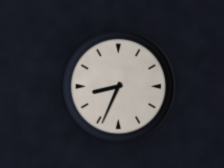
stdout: 8,34
